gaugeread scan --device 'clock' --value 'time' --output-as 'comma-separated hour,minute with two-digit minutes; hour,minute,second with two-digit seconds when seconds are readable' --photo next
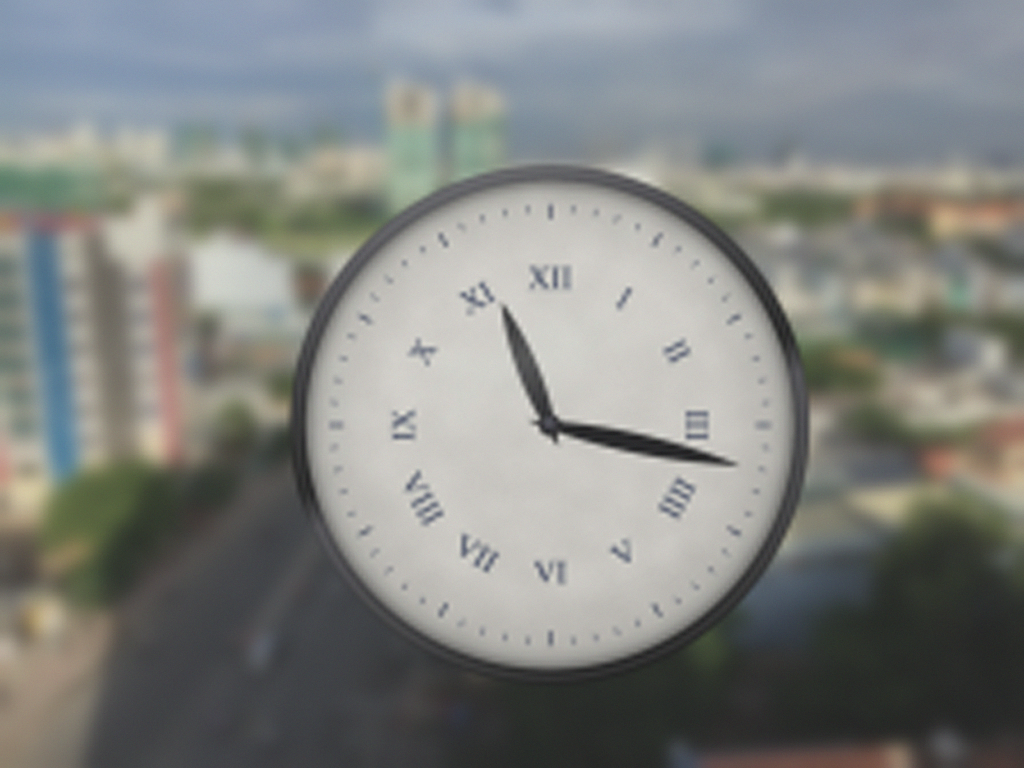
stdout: 11,17
